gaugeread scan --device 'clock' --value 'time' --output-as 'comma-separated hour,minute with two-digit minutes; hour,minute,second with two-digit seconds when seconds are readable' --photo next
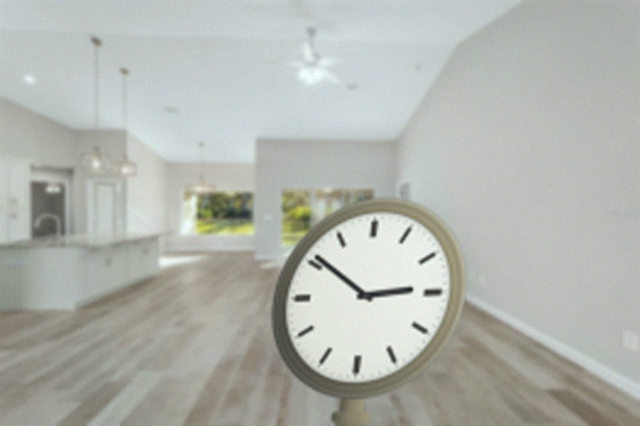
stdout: 2,51
